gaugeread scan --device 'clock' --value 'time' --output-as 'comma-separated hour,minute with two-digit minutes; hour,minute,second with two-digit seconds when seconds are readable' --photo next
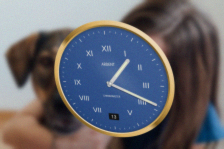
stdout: 1,19
